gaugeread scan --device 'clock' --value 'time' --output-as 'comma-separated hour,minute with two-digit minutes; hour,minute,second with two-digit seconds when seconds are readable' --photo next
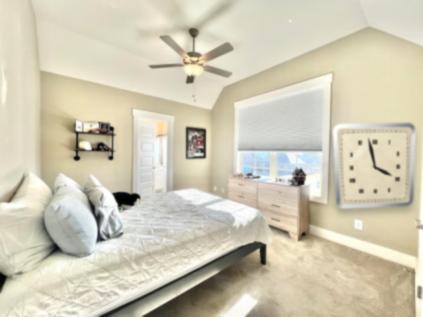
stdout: 3,58
